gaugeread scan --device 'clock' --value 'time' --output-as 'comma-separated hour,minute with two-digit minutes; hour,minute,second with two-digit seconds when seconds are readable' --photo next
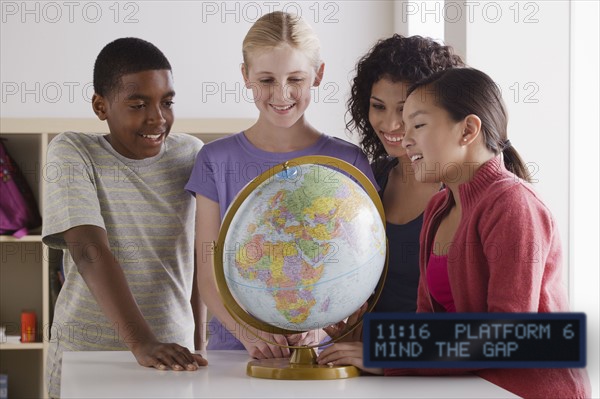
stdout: 11,16
